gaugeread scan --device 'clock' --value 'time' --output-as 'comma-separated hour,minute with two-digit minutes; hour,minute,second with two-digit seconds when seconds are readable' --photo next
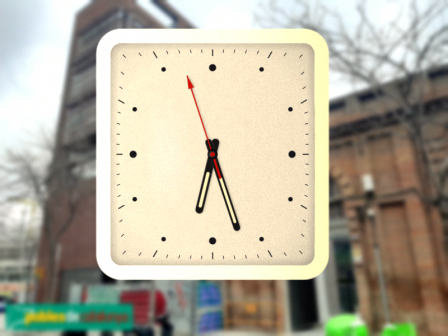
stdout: 6,26,57
